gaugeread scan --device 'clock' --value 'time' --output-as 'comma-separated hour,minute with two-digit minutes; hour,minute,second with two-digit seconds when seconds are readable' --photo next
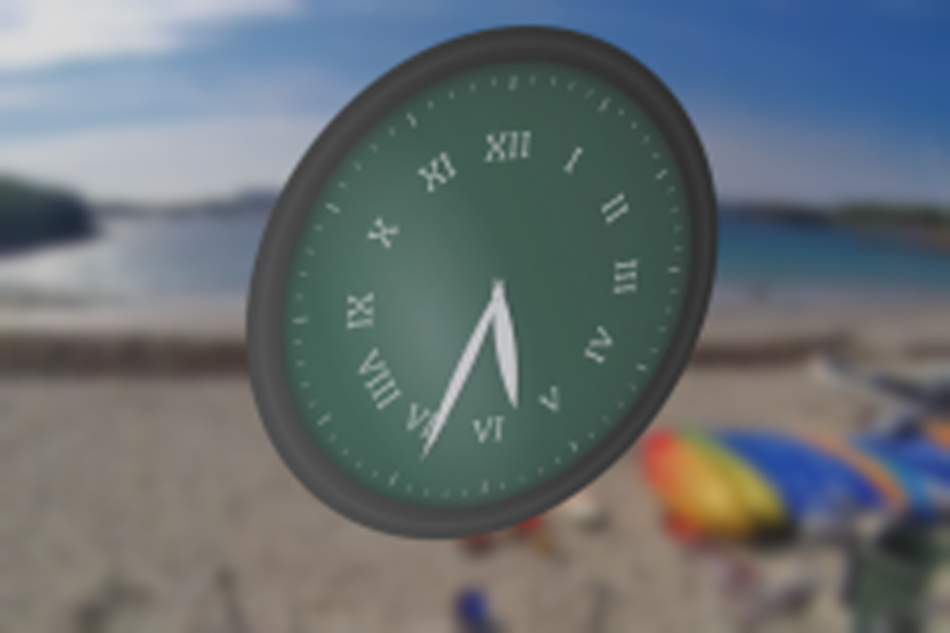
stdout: 5,34
